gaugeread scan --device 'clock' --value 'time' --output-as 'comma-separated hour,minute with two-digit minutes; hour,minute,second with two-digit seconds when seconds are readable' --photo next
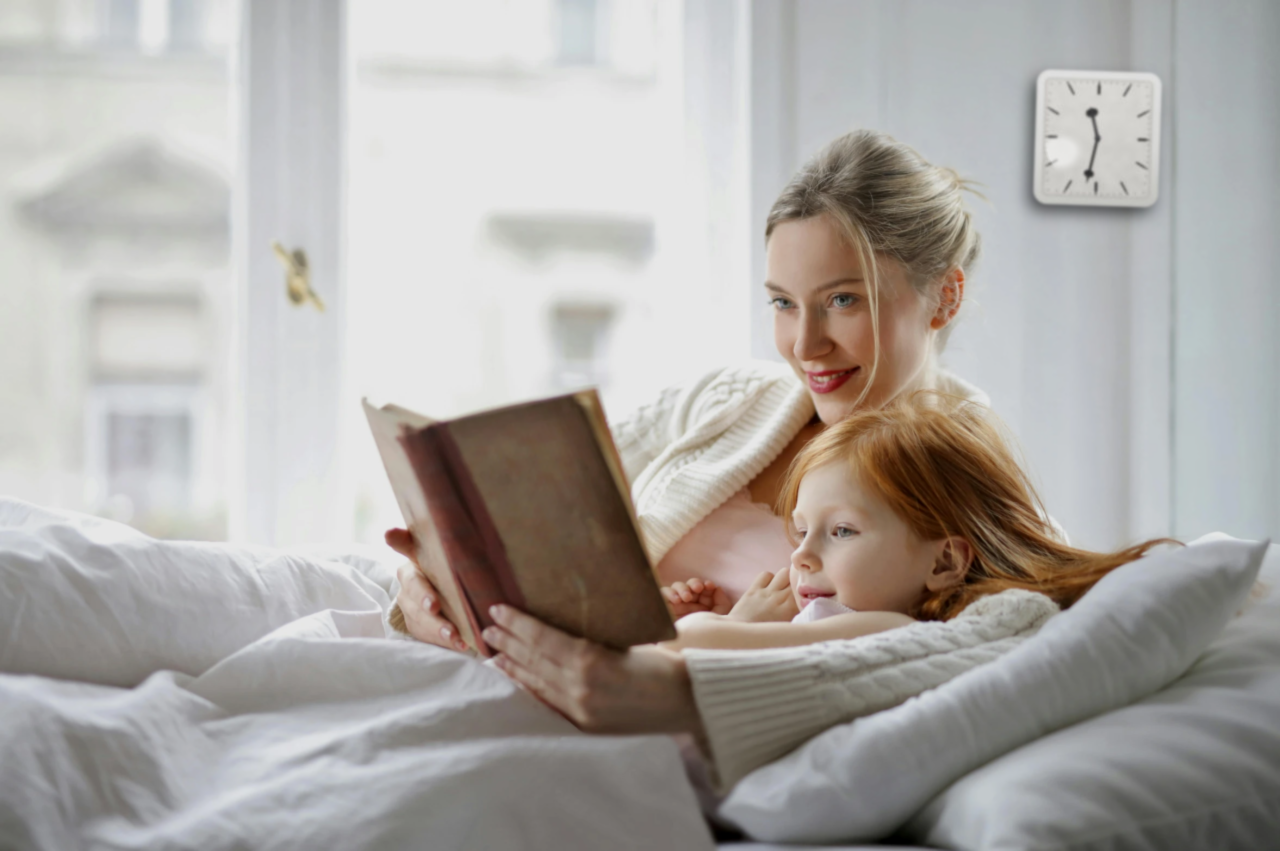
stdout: 11,32
